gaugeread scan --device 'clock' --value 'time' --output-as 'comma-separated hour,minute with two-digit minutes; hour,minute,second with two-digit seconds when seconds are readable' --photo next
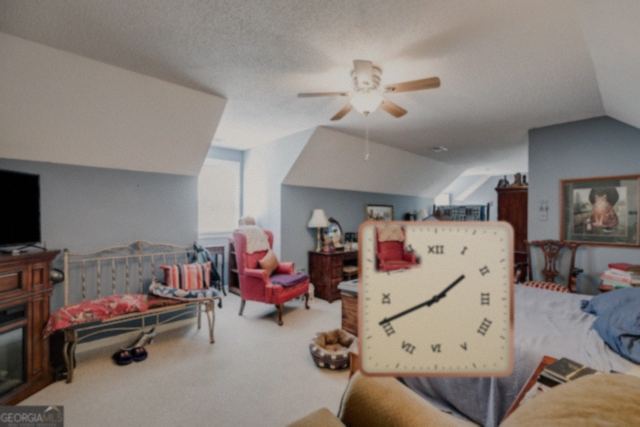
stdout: 1,41
